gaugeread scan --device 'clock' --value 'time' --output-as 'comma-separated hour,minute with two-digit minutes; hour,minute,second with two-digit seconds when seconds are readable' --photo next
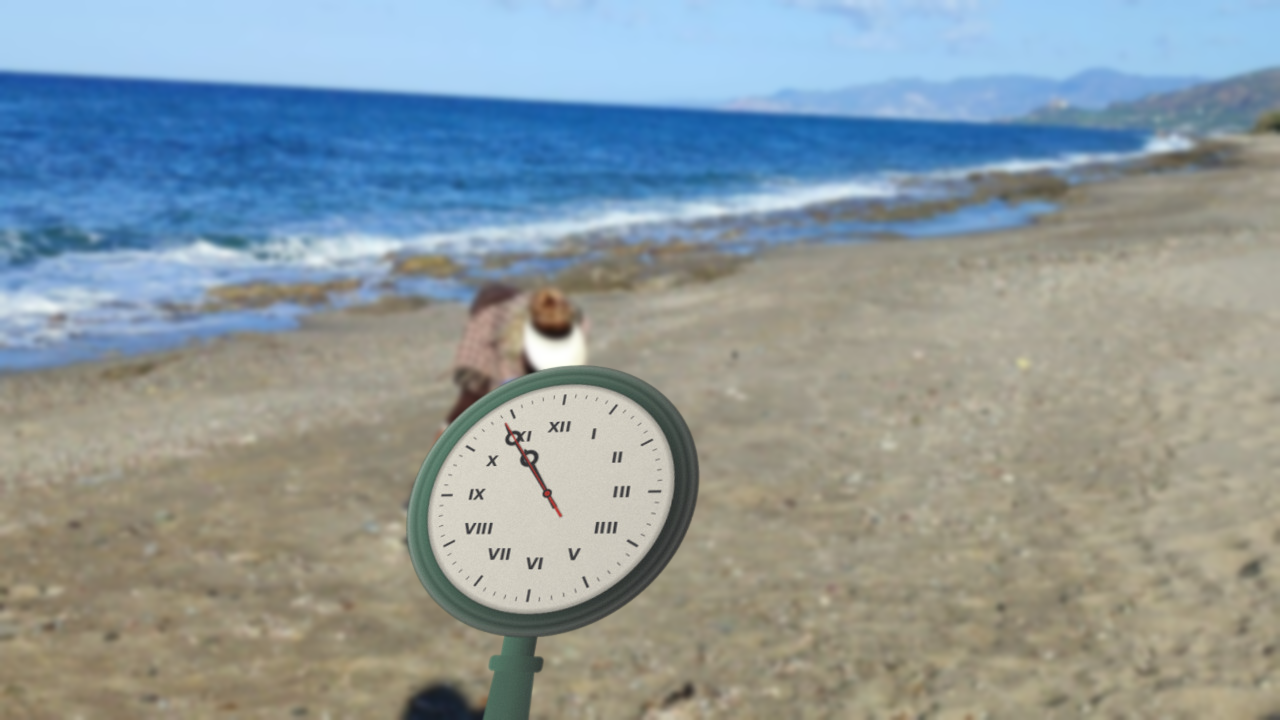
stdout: 10,53,54
